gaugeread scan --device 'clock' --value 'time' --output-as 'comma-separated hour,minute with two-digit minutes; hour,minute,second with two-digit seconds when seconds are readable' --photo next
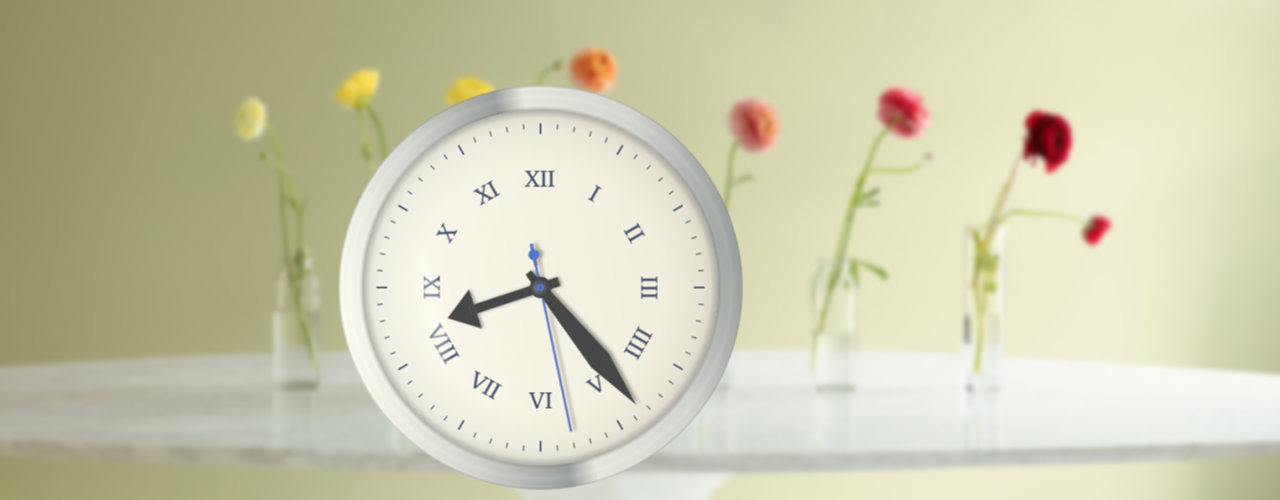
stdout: 8,23,28
